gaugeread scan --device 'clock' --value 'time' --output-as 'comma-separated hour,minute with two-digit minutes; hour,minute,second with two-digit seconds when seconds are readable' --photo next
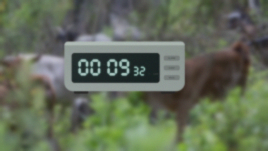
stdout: 0,09,32
